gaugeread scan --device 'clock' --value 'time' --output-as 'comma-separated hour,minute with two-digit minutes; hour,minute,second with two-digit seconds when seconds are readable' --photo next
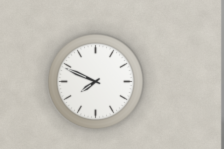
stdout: 7,49
